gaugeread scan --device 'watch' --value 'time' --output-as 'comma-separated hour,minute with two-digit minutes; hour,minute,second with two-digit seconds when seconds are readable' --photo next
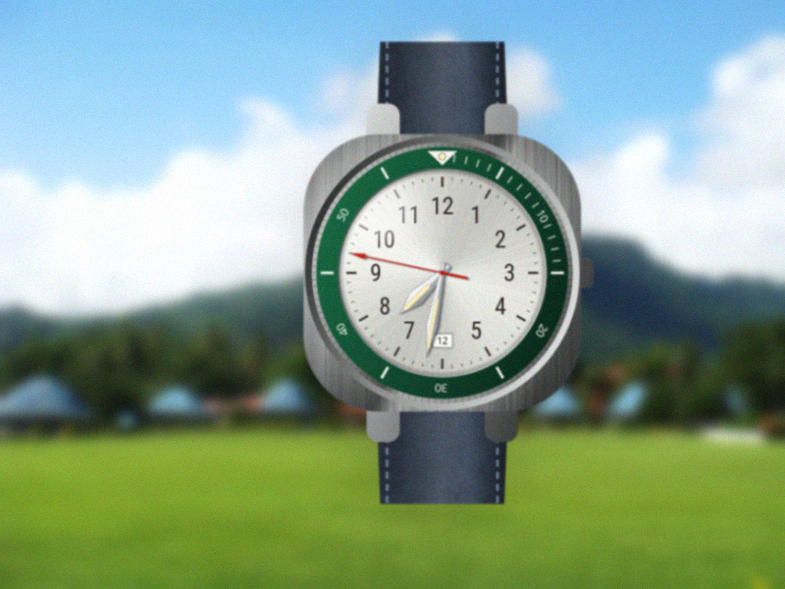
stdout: 7,31,47
